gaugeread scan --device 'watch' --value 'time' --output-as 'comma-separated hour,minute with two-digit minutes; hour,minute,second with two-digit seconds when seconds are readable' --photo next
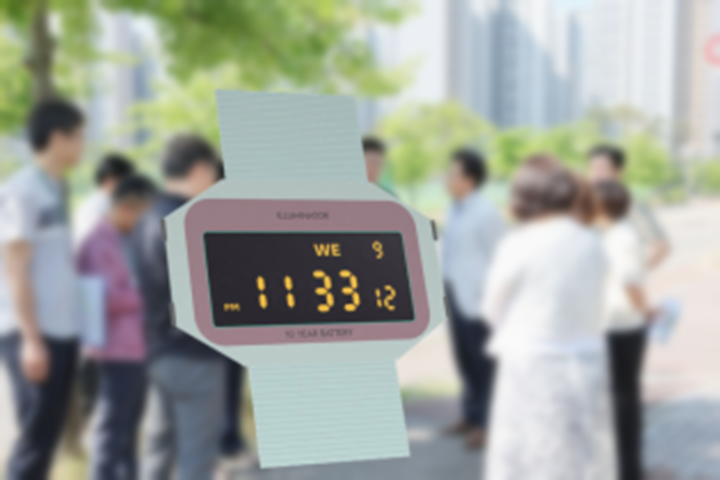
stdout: 11,33,12
